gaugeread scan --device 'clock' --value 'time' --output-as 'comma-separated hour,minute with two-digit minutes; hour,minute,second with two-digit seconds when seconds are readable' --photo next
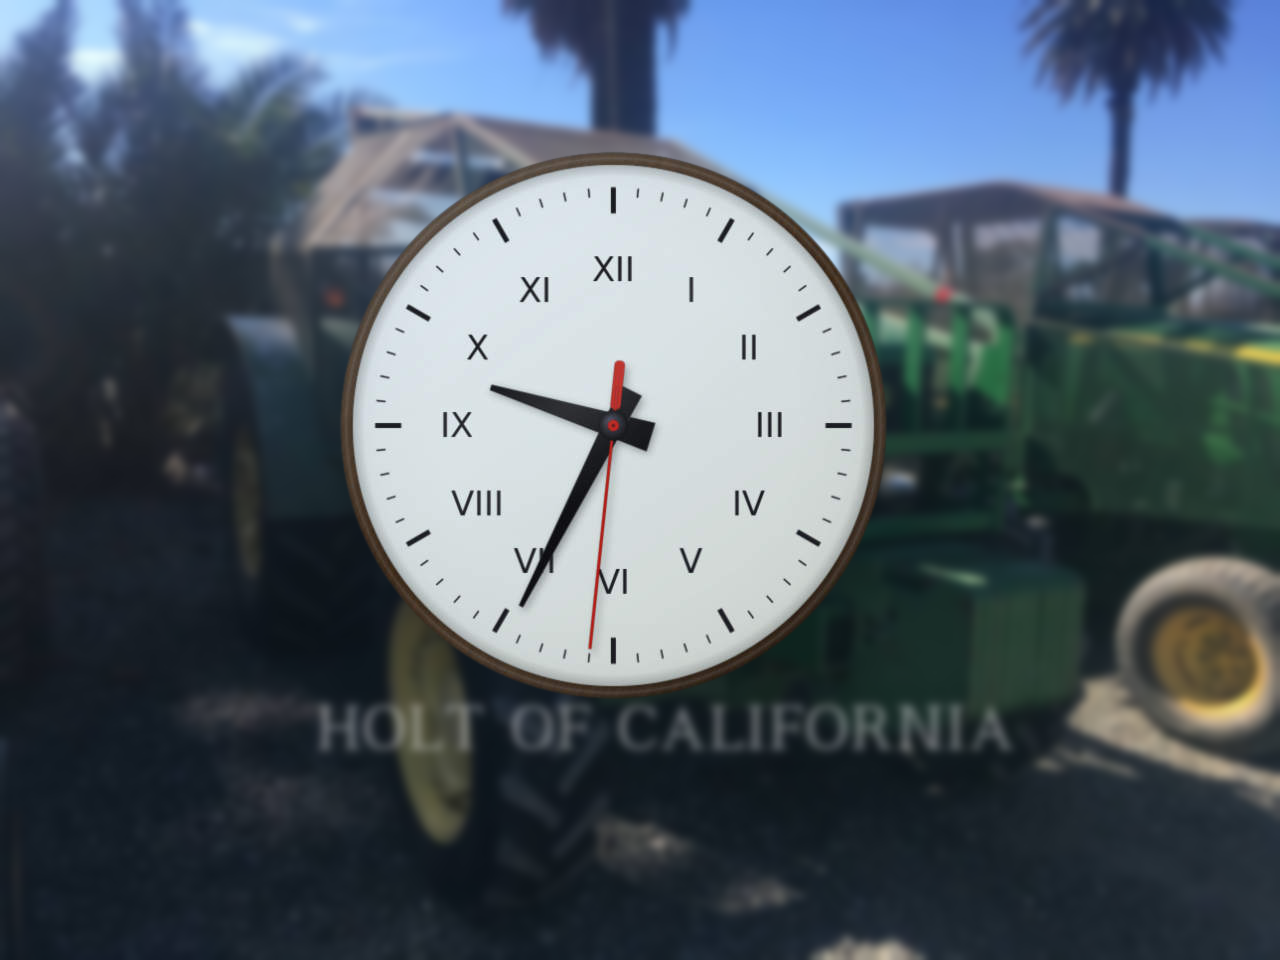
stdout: 9,34,31
